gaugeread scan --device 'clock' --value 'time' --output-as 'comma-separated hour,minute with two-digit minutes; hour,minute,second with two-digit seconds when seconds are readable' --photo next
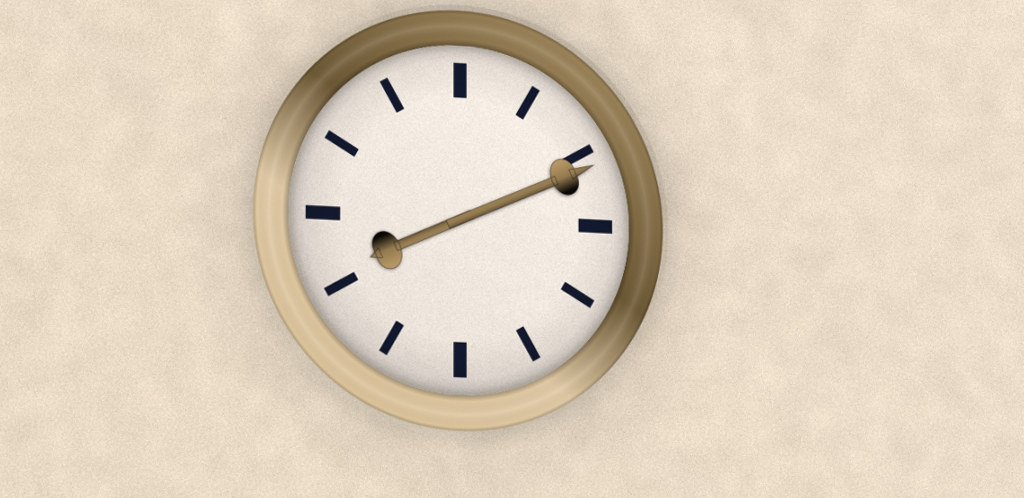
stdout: 8,11
